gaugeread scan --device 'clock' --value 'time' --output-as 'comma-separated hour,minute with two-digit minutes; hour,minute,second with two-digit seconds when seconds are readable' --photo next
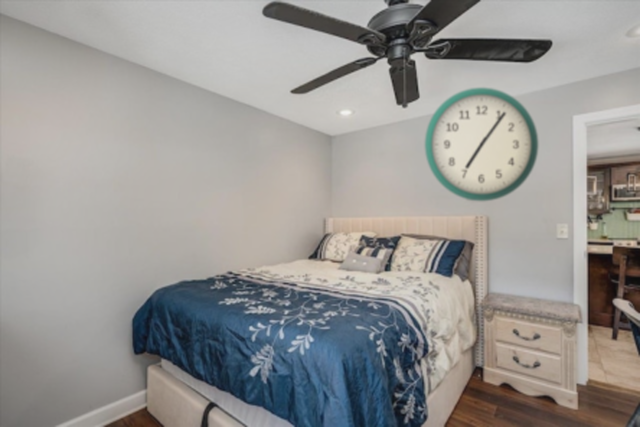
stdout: 7,06
